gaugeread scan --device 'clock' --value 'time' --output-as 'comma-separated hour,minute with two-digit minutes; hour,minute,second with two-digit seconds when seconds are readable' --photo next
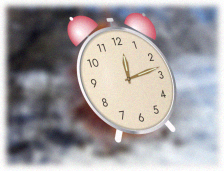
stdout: 12,13
